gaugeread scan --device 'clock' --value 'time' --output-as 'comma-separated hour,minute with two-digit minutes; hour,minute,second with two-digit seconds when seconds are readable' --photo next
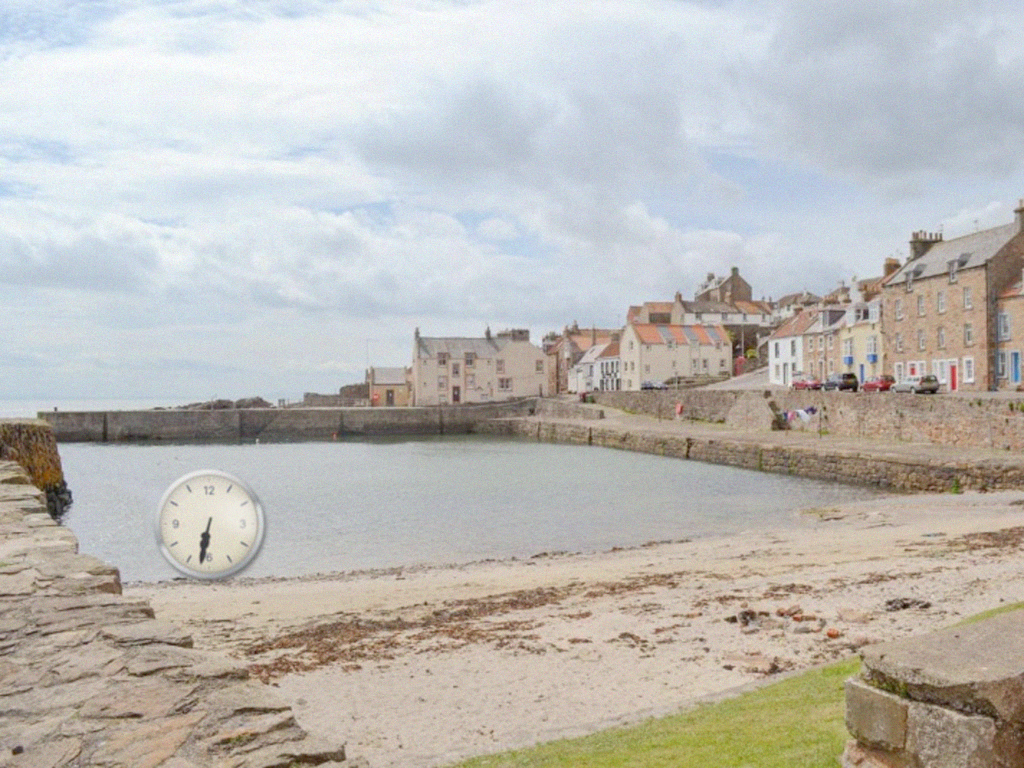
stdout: 6,32
